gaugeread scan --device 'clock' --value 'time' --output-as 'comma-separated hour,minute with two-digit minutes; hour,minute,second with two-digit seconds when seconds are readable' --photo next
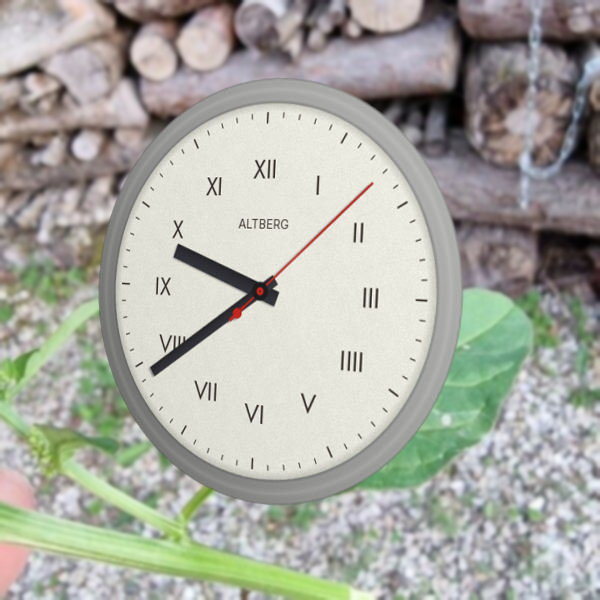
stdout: 9,39,08
